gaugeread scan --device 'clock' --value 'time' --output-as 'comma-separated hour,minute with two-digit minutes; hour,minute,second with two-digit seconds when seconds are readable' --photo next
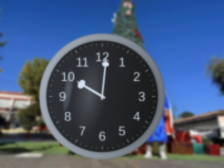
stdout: 10,01
